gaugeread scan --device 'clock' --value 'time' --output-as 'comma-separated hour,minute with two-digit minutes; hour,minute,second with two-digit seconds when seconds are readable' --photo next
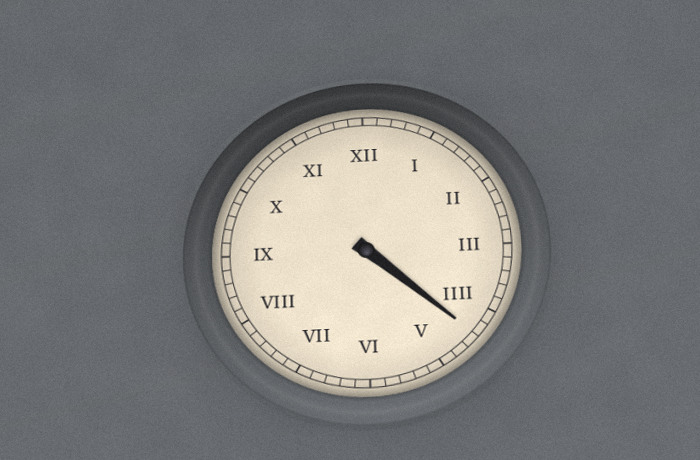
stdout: 4,22
